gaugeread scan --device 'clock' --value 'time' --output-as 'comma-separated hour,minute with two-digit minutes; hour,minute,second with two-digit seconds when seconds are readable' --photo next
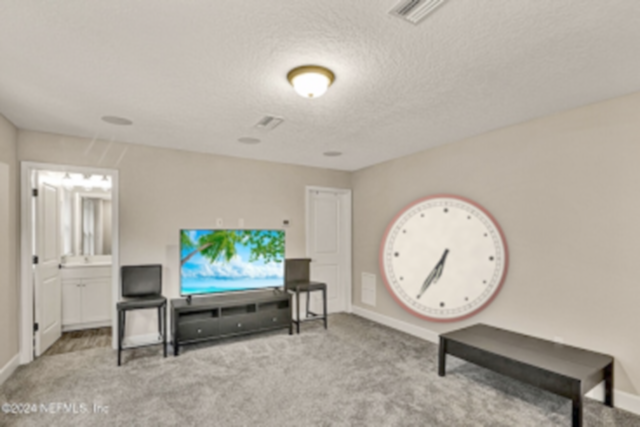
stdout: 6,35
